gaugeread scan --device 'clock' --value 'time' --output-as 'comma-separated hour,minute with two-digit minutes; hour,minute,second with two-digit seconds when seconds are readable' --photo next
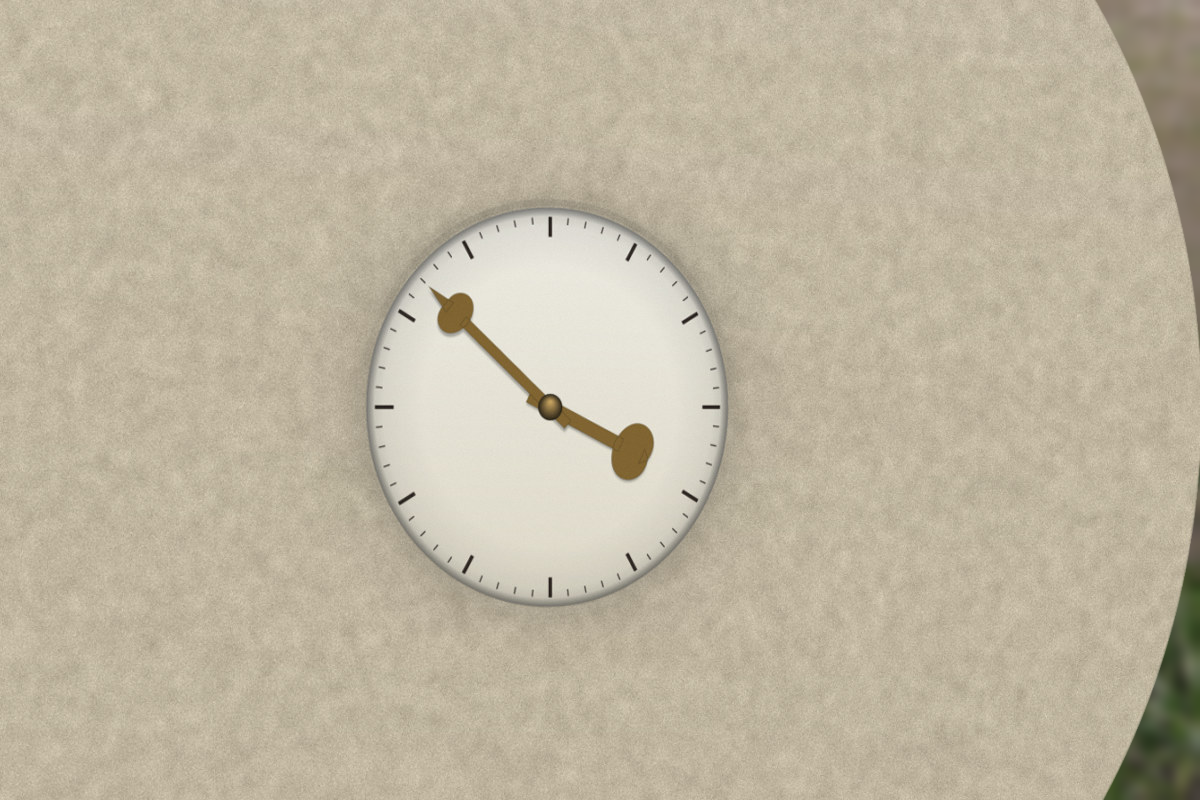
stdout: 3,52
